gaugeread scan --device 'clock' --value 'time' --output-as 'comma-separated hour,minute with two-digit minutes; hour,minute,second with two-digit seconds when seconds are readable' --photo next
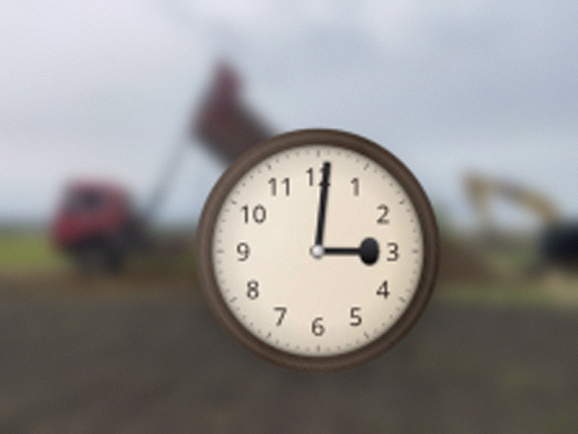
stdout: 3,01
